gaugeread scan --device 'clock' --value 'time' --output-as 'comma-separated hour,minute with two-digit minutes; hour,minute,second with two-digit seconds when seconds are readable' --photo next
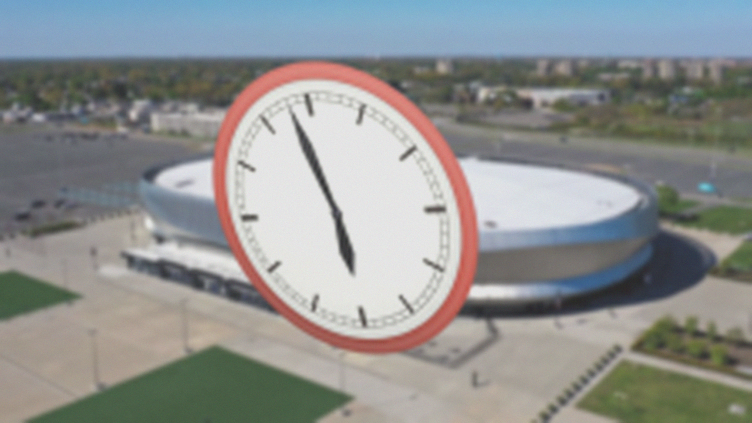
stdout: 5,58
